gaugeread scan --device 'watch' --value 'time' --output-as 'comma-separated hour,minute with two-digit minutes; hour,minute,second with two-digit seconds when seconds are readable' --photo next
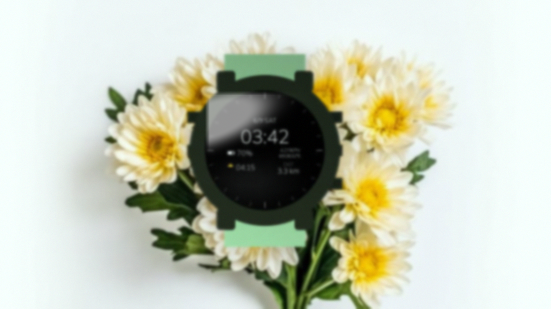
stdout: 3,42
